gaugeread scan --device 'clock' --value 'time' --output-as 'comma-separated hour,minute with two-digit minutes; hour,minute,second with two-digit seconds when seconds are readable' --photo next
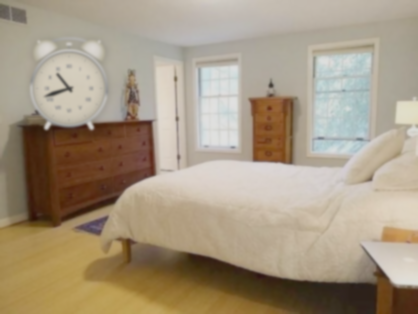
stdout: 10,42
